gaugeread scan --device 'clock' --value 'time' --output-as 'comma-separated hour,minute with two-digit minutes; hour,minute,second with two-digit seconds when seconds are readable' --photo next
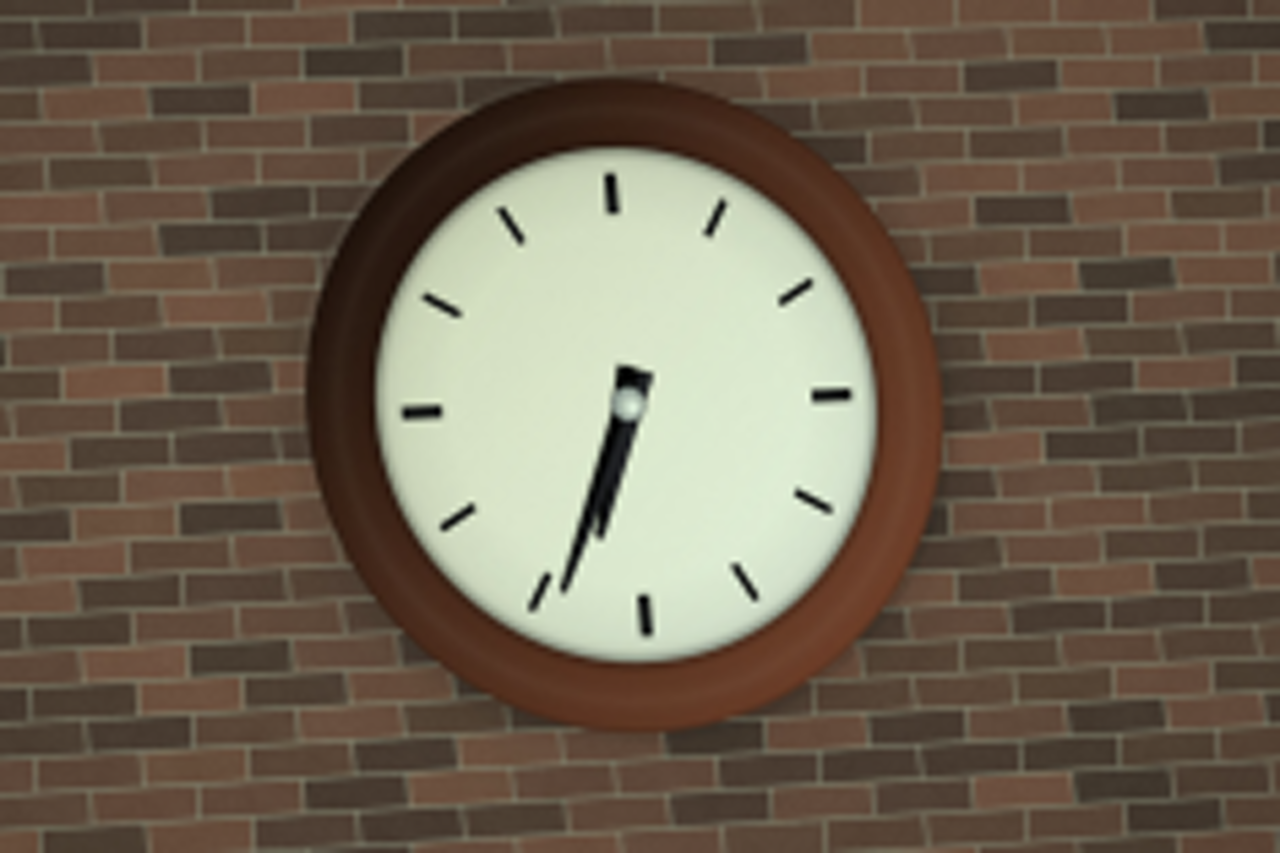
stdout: 6,34
